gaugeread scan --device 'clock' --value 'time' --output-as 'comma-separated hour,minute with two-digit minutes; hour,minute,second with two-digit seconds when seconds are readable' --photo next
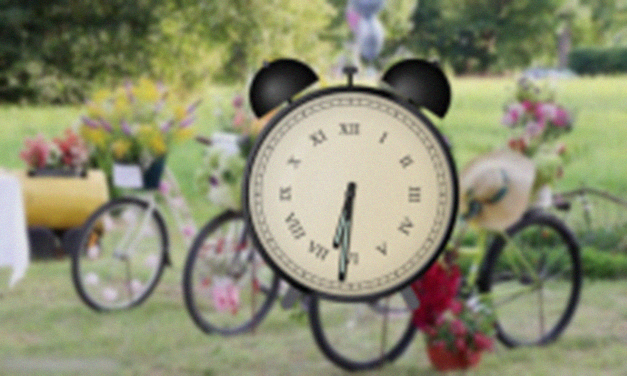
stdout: 6,31
